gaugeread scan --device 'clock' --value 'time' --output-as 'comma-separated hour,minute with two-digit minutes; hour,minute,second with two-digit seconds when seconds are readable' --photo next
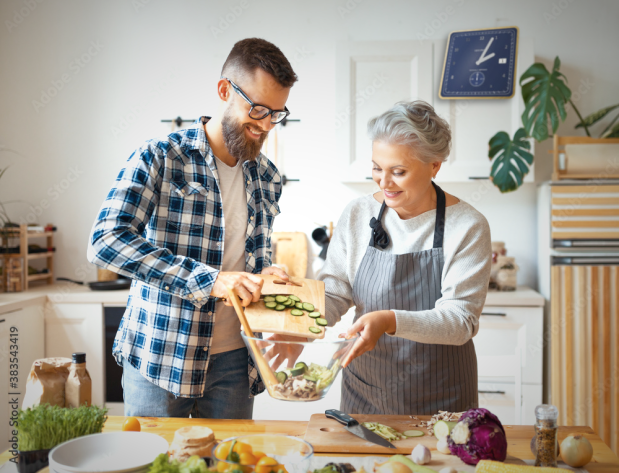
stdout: 2,04
